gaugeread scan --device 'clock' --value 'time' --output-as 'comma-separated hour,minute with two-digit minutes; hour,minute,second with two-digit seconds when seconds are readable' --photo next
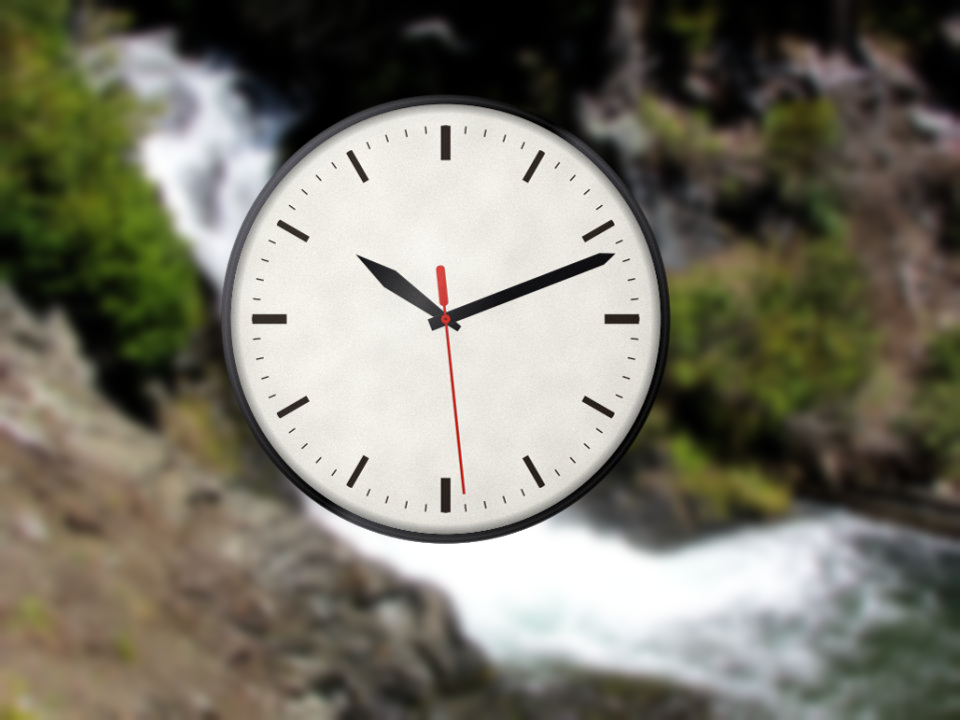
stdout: 10,11,29
